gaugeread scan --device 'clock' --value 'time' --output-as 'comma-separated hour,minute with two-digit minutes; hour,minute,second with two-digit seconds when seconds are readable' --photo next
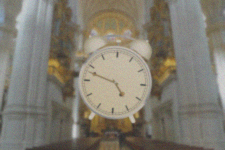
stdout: 4,48
